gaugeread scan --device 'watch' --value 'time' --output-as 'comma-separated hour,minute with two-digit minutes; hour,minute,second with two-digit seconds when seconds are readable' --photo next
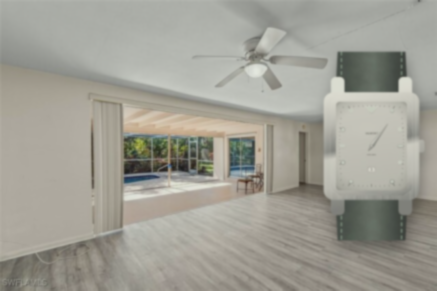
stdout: 1,06
